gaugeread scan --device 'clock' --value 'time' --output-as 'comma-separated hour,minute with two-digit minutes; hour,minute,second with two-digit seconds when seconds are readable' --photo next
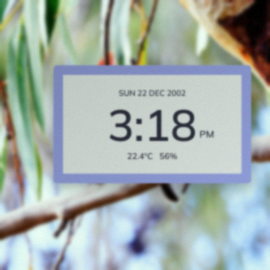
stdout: 3,18
